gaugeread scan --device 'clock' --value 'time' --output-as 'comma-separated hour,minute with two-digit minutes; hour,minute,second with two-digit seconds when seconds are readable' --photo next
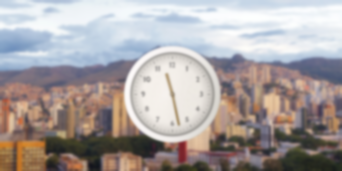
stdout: 11,28
